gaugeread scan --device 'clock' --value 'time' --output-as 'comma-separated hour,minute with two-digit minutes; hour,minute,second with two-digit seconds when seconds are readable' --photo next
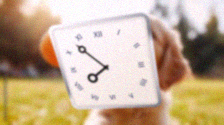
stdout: 7,53
